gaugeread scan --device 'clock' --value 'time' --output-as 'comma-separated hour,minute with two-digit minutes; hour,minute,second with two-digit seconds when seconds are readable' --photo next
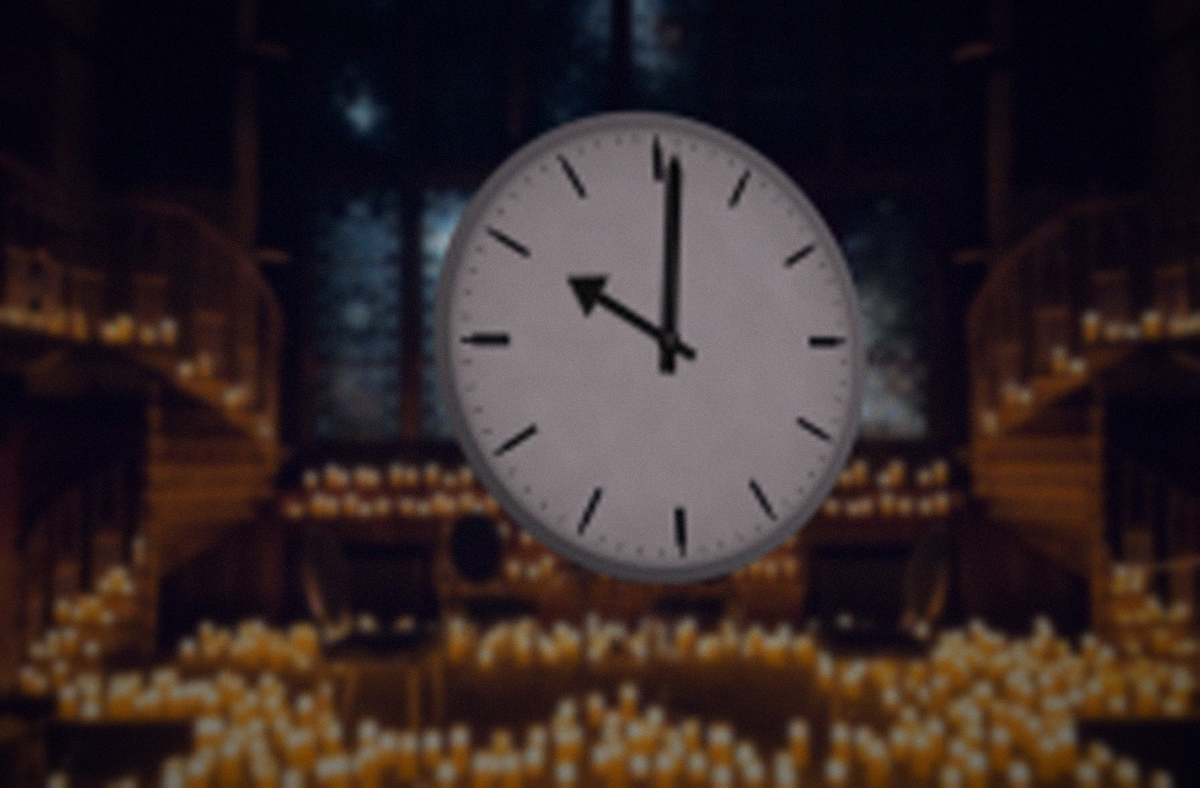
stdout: 10,01
